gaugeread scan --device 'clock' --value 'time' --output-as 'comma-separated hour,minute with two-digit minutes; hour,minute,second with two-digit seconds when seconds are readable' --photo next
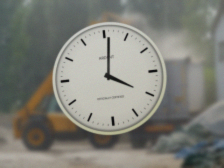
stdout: 4,01
